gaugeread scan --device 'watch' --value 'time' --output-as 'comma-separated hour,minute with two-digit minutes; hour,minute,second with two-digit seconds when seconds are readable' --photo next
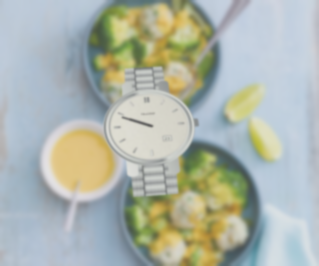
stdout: 9,49
